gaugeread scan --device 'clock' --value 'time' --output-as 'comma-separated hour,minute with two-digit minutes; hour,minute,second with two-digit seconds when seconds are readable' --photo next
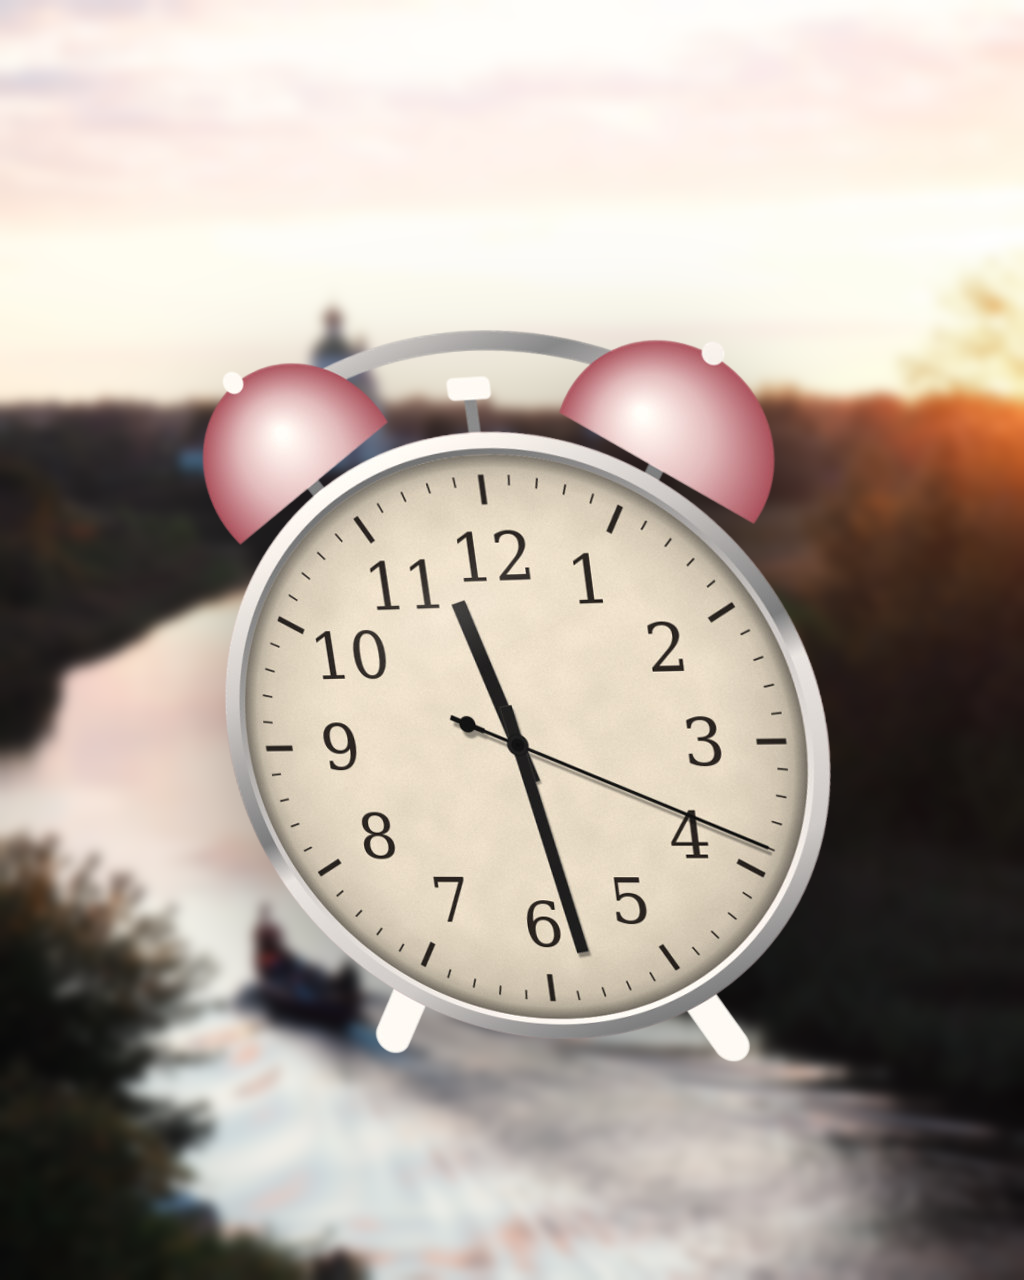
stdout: 11,28,19
